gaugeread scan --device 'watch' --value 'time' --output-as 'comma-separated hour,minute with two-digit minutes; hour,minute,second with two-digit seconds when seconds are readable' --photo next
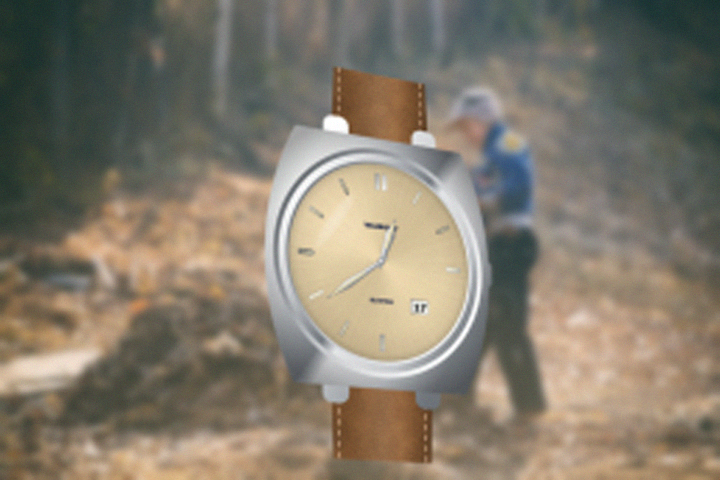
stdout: 12,39
